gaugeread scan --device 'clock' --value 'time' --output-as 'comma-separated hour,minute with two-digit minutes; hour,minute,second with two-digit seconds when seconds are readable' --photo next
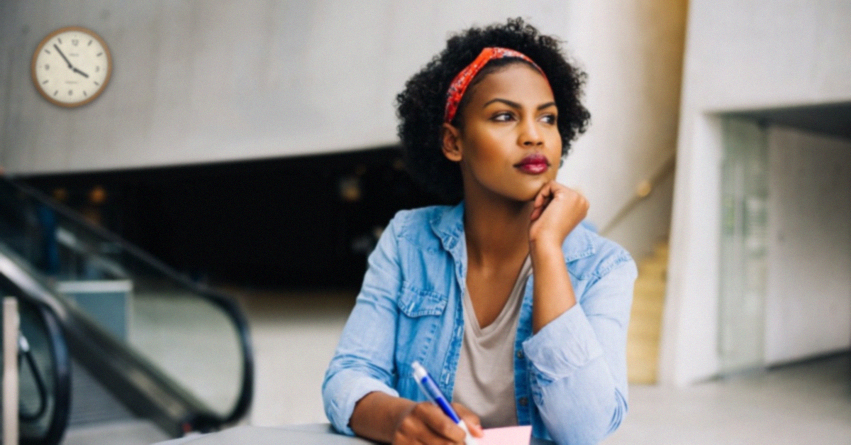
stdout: 3,53
